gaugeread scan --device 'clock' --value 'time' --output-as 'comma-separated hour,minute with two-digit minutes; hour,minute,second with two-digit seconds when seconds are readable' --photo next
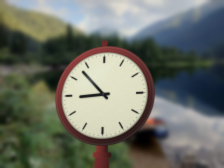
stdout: 8,53
